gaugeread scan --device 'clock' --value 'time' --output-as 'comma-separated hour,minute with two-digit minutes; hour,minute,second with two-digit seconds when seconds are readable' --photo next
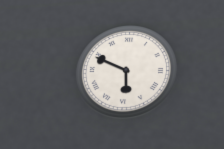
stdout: 5,49
